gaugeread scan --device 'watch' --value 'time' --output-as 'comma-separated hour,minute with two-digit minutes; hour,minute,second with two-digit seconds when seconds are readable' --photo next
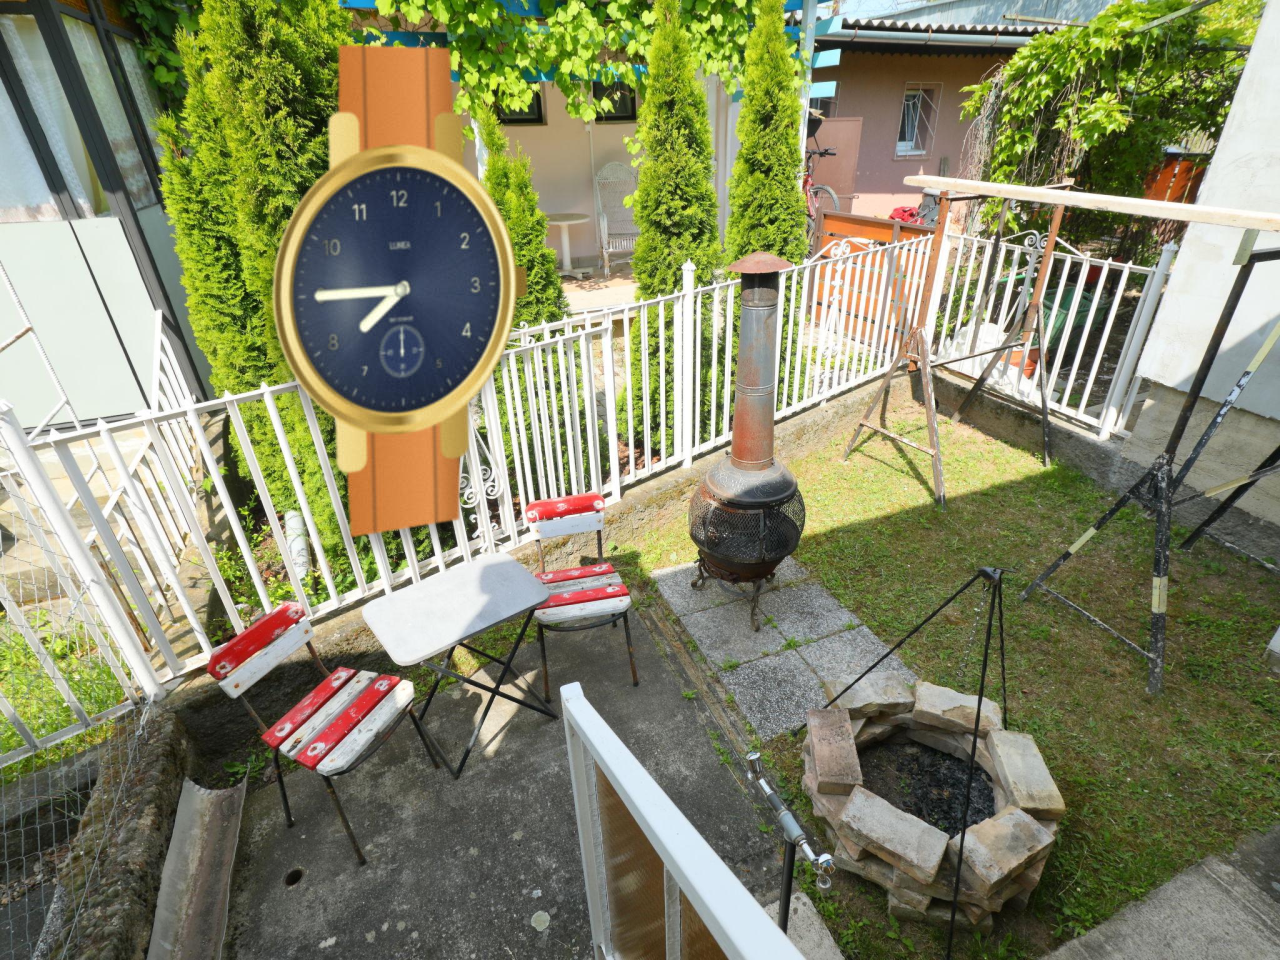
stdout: 7,45
